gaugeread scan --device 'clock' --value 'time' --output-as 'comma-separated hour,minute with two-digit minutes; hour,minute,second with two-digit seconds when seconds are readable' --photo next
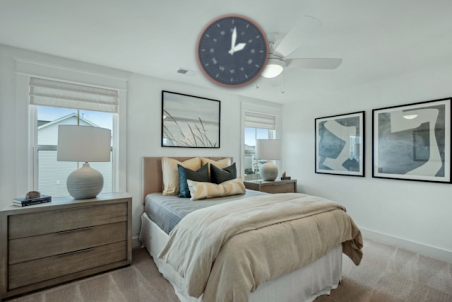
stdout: 2,01
